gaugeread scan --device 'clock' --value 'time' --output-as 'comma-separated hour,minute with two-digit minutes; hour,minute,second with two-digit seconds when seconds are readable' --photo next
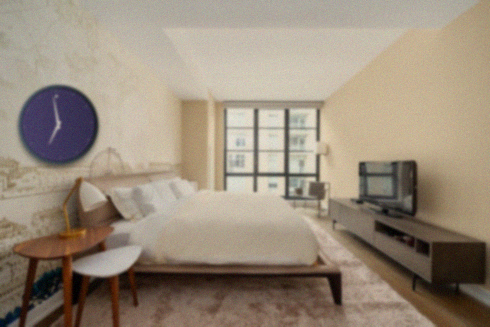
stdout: 6,59
